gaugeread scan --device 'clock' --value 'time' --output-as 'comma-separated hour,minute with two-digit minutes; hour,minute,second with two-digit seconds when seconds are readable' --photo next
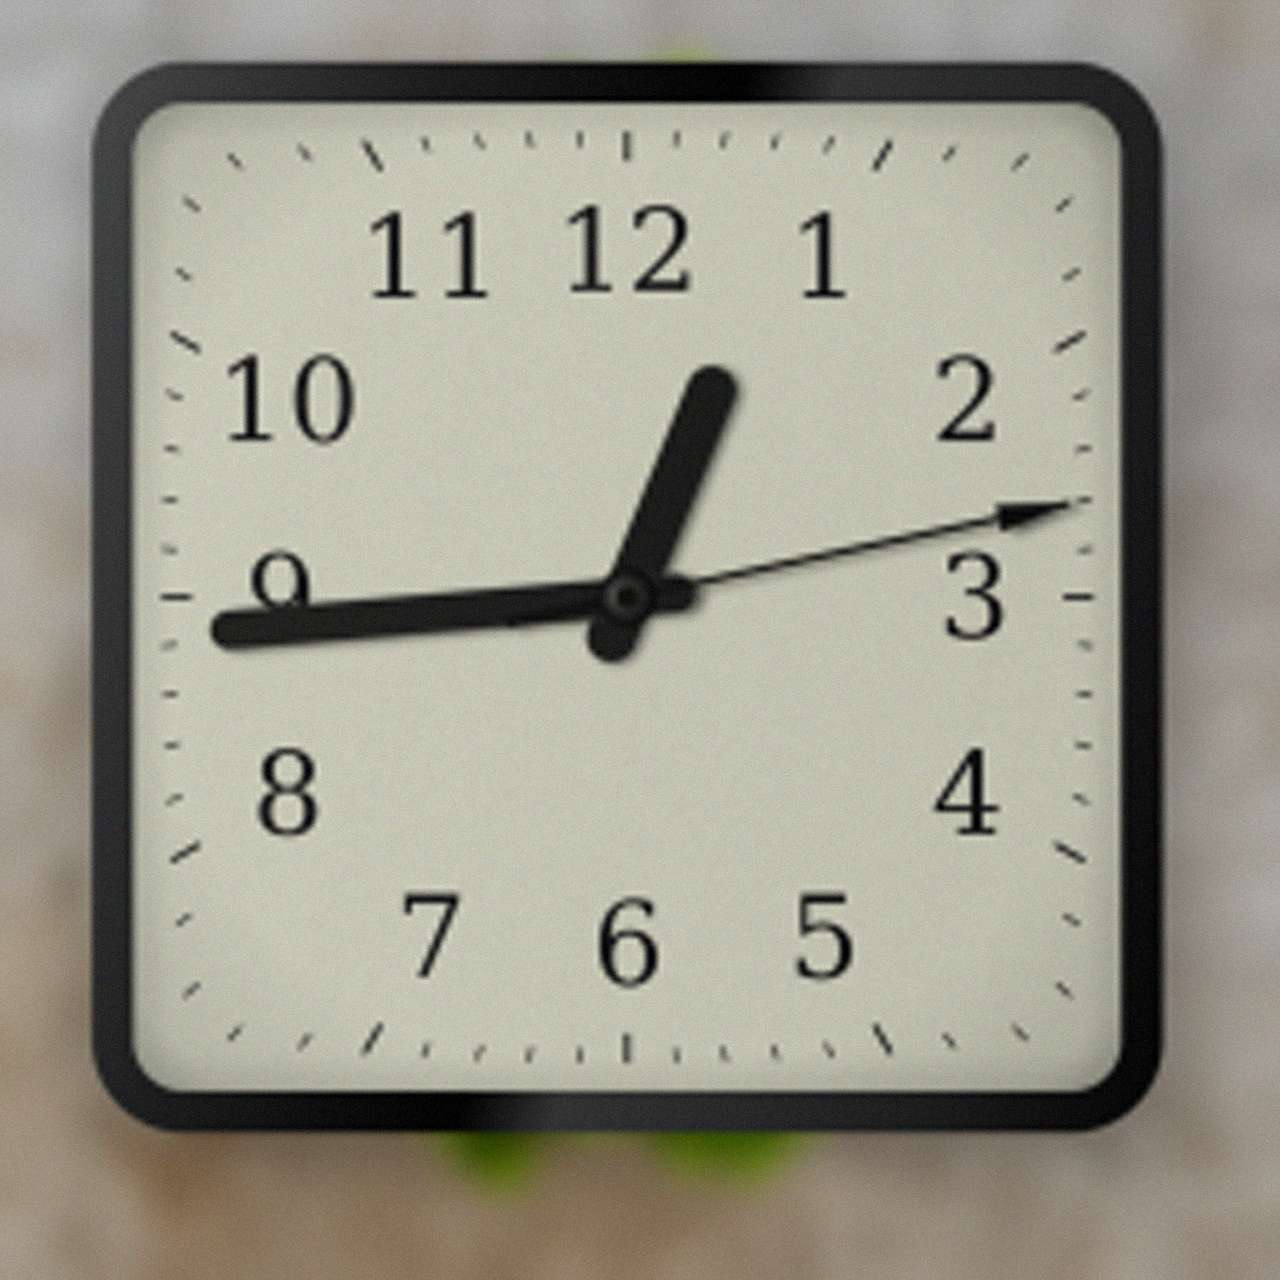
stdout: 12,44,13
